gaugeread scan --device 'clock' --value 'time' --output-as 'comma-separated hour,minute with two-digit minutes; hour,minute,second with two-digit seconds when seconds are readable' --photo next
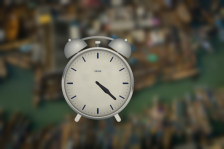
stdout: 4,22
